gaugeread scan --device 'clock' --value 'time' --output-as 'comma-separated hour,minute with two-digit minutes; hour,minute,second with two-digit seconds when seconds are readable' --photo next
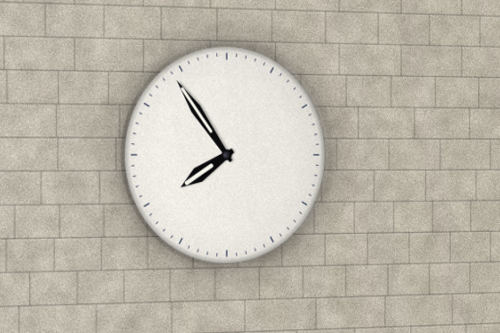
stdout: 7,54
